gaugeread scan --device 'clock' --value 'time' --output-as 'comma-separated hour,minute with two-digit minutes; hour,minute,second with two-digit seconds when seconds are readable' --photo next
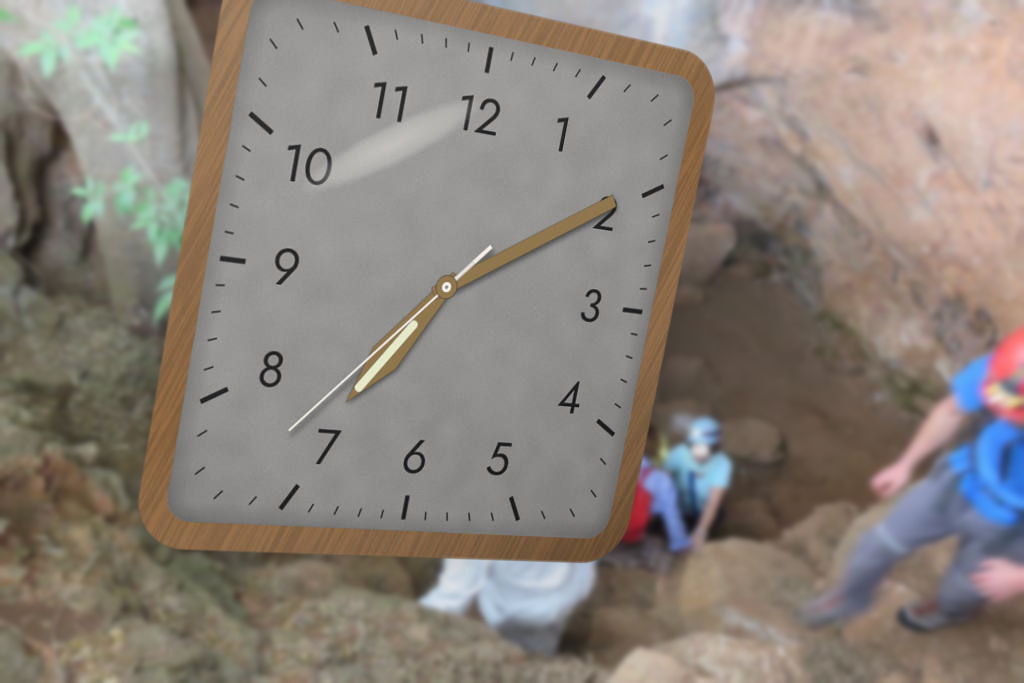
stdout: 7,09,37
